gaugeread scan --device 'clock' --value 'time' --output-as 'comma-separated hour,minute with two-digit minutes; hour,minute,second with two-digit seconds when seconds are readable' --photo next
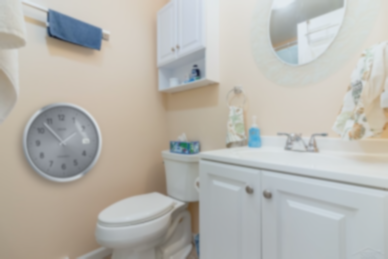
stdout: 1,53
